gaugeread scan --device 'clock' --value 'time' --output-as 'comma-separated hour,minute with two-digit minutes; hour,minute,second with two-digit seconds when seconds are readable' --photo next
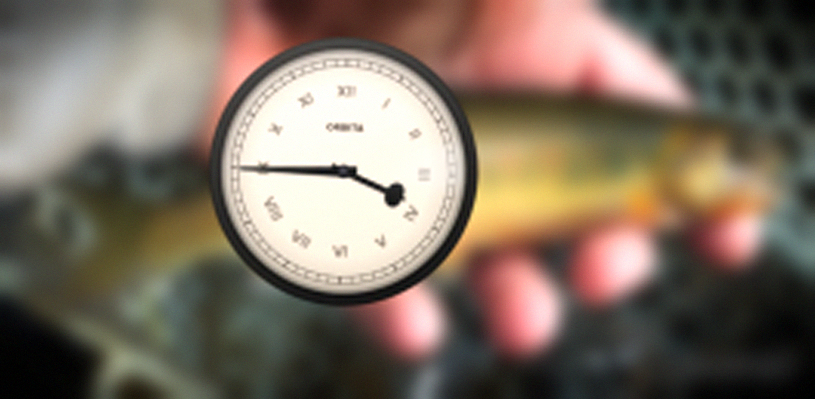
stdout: 3,45
